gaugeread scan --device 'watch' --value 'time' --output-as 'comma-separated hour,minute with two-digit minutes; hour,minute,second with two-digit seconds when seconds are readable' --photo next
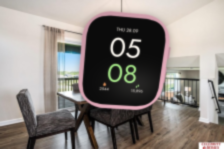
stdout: 5,08
